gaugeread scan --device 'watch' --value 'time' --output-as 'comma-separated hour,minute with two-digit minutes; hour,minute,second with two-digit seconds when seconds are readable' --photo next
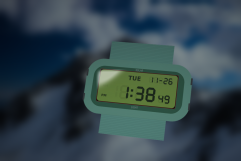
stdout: 1,38,49
